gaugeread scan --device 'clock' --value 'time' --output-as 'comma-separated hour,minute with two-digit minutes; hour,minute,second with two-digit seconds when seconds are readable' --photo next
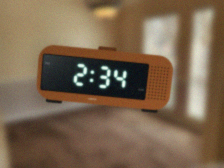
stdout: 2,34
